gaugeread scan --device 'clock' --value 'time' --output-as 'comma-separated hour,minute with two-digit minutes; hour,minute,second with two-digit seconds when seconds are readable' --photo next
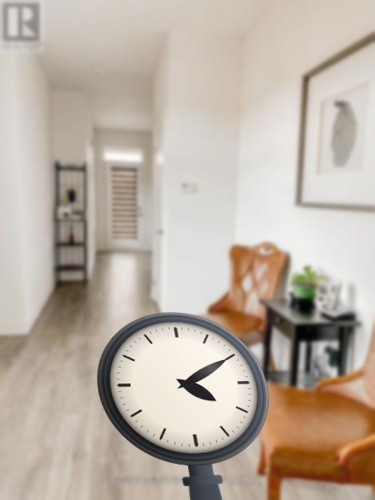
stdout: 4,10
